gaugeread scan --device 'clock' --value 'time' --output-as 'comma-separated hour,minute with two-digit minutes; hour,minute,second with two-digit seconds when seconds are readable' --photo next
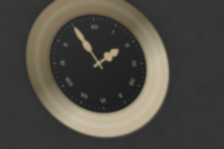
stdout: 1,55
